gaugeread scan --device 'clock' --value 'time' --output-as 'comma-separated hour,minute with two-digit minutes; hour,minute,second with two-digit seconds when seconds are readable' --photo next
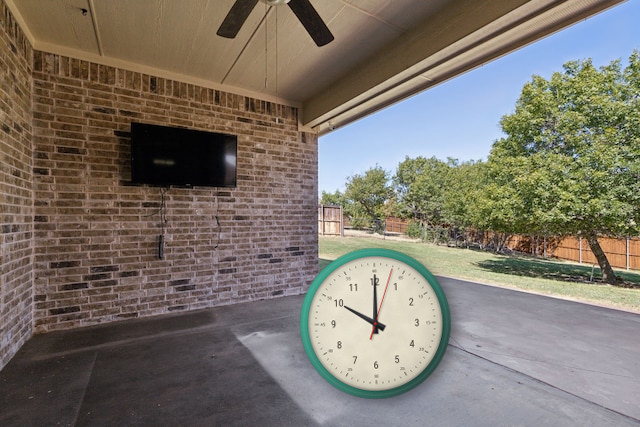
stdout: 10,00,03
